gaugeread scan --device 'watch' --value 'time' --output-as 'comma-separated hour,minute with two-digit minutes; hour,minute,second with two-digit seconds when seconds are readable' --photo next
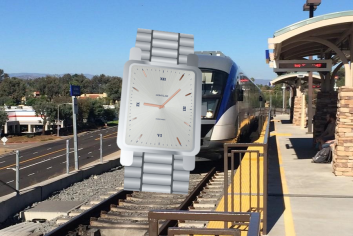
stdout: 9,07
